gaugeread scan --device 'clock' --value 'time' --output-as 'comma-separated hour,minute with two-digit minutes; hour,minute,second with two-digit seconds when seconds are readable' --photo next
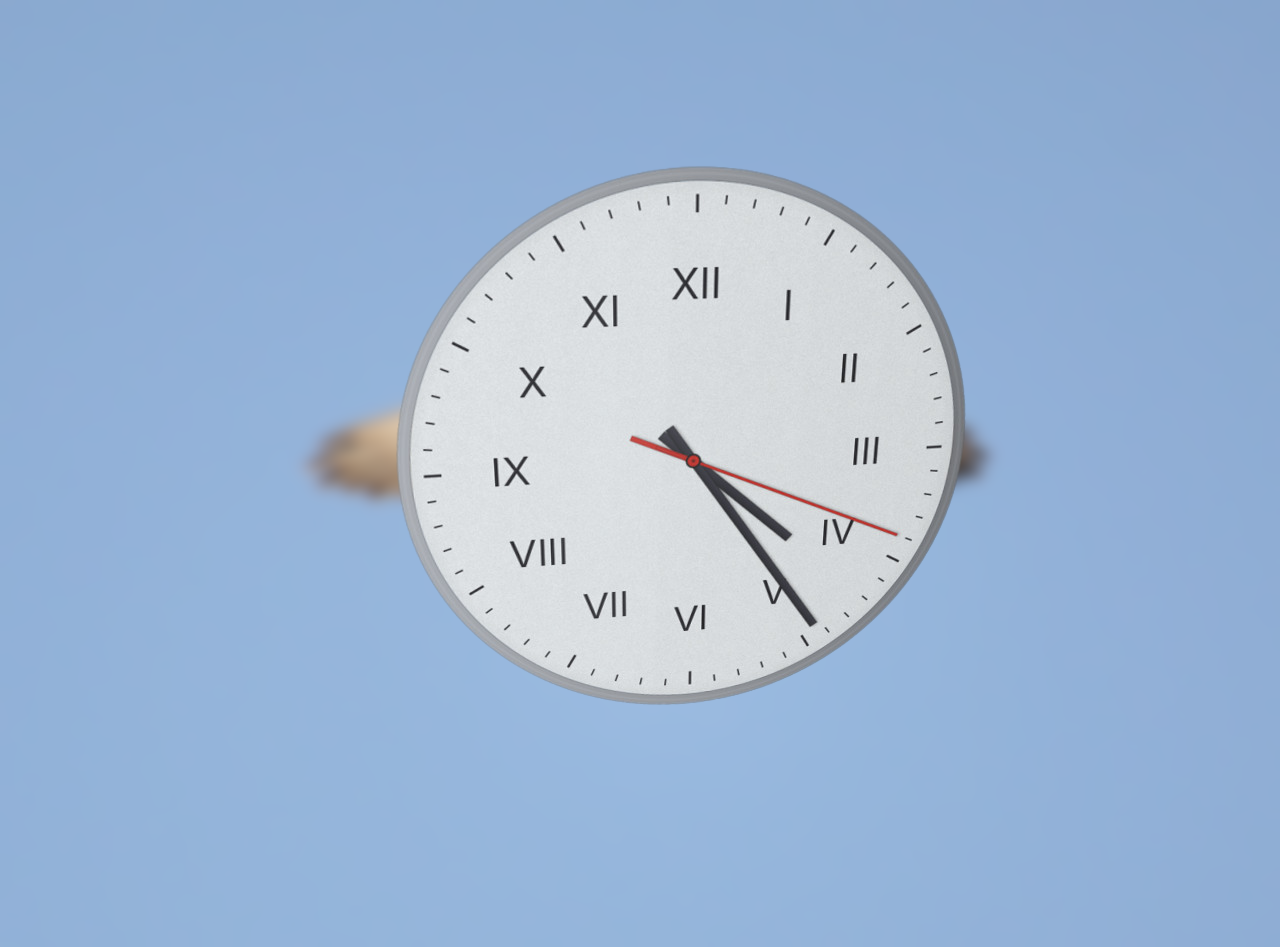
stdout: 4,24,19
